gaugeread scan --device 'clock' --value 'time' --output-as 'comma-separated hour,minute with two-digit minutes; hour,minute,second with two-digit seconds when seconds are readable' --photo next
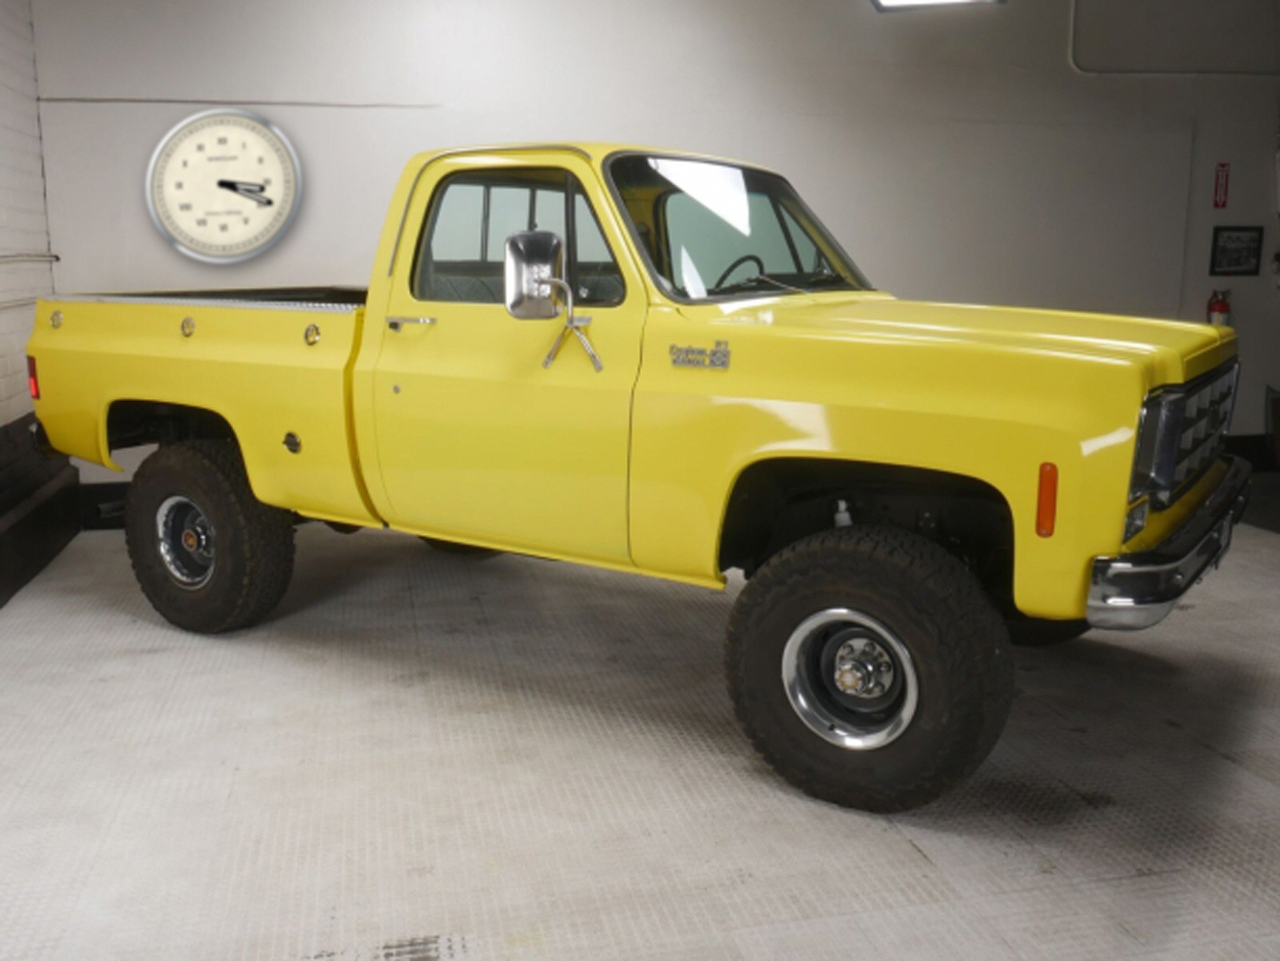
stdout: 3,19
